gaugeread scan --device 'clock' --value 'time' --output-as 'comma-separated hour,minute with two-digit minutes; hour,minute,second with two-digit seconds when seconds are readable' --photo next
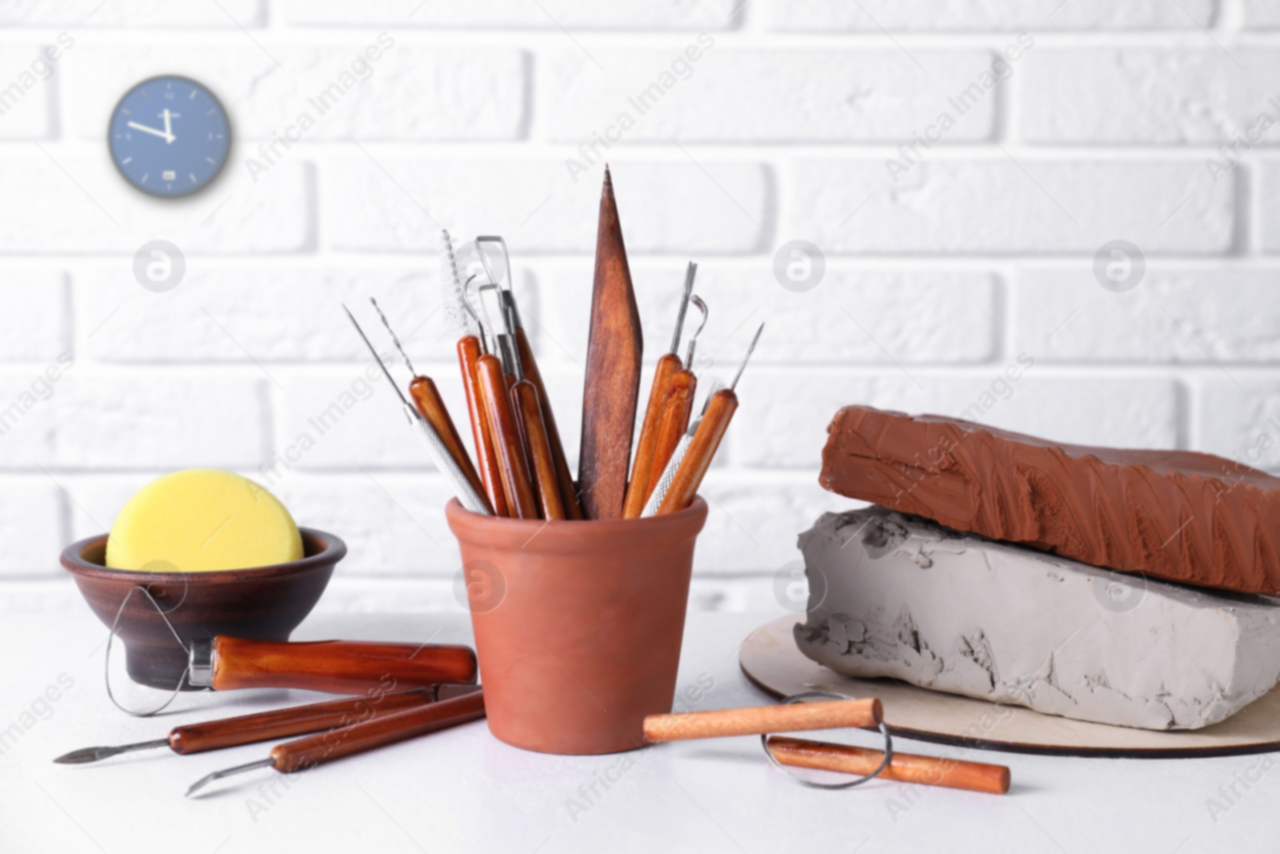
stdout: 11,48
